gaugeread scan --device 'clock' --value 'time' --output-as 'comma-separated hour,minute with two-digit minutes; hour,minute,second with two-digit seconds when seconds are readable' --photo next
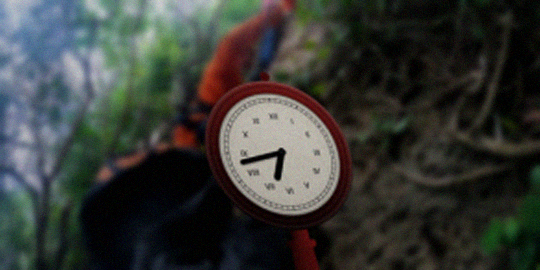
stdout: 6,43
